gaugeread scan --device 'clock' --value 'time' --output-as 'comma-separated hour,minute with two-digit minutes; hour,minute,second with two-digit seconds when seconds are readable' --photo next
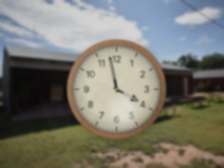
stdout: 3,58
